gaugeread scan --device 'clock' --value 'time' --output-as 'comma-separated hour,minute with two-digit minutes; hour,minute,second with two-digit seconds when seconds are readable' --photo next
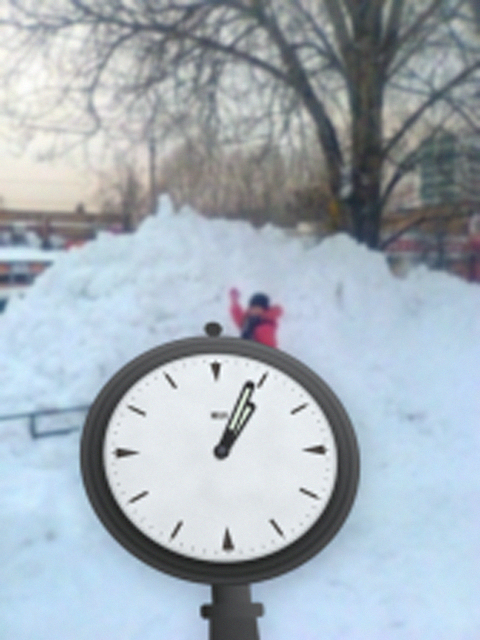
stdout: 1,04
